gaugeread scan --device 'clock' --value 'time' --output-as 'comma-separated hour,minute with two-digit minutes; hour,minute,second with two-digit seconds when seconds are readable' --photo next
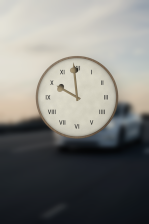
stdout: 9,59
